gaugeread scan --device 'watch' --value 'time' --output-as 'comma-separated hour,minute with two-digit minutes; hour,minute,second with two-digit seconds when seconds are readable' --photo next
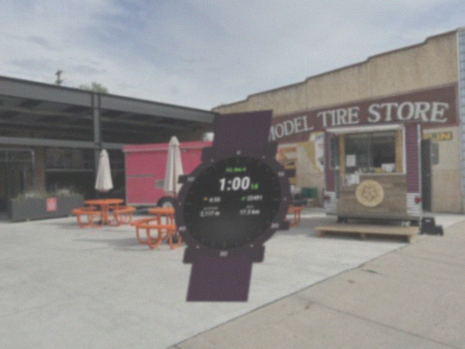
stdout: 1,00
